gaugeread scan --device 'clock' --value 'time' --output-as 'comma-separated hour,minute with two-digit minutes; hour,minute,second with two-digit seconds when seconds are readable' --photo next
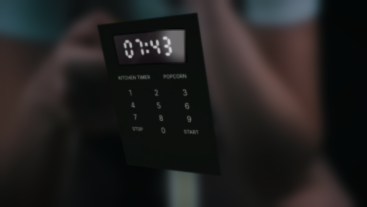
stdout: 7,43
